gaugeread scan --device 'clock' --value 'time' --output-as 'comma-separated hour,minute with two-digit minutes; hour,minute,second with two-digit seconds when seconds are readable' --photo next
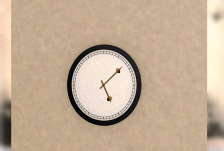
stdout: 5,08
